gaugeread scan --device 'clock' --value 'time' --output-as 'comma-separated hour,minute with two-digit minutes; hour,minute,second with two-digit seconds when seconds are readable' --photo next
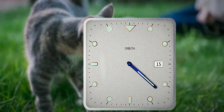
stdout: 4,22
